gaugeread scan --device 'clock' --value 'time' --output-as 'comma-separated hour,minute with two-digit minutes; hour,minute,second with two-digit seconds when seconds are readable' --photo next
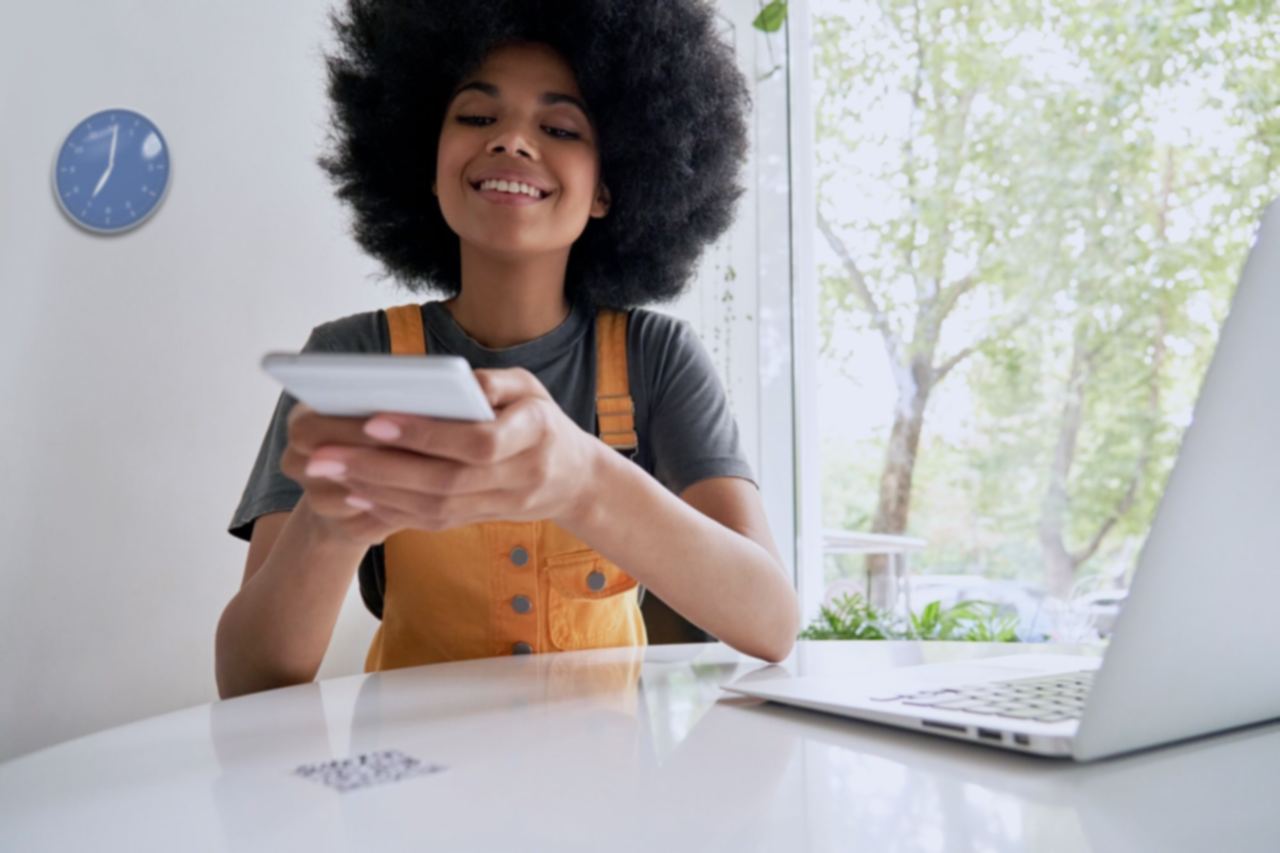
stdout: 7,01
